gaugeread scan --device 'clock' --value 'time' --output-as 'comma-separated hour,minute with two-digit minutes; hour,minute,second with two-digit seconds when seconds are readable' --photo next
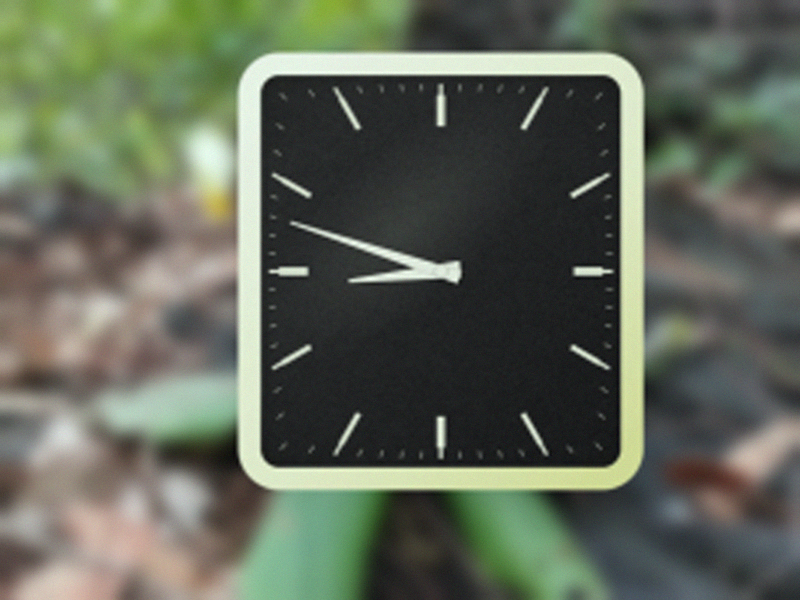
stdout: 8,48
